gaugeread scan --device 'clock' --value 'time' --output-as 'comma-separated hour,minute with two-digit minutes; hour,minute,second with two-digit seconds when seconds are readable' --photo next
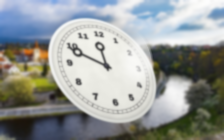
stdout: 11,49
